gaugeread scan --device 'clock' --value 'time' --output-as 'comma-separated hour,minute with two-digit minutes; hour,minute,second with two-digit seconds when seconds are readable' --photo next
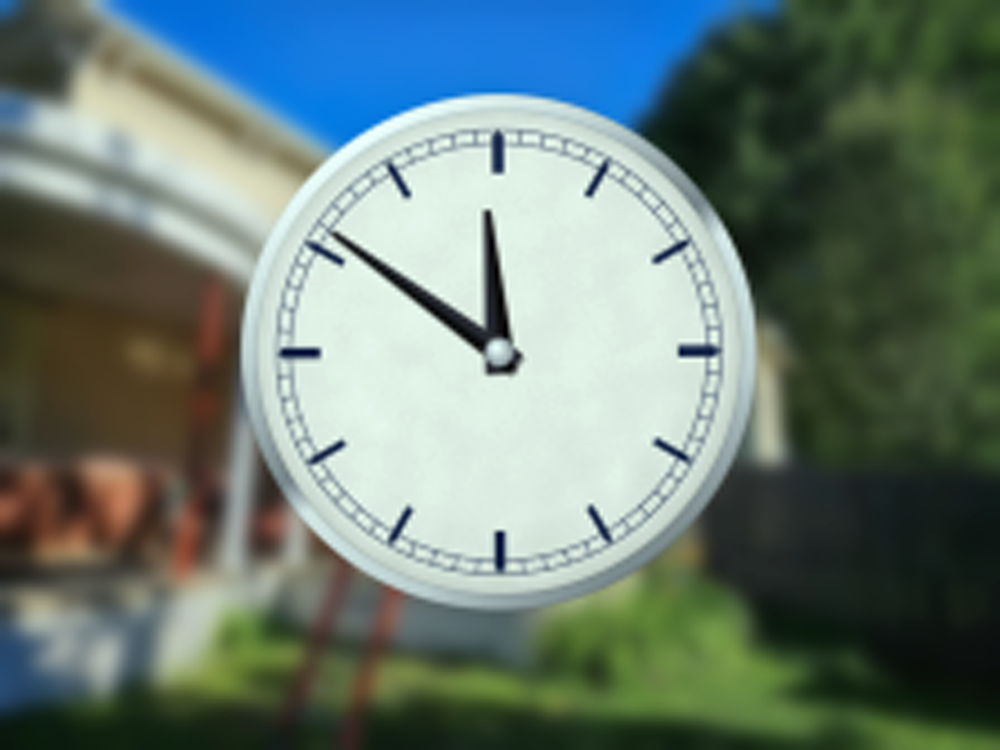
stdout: 11,51
